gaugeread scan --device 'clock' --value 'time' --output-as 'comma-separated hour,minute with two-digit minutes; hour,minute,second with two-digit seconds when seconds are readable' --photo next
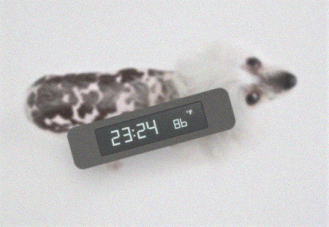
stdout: 23,24
